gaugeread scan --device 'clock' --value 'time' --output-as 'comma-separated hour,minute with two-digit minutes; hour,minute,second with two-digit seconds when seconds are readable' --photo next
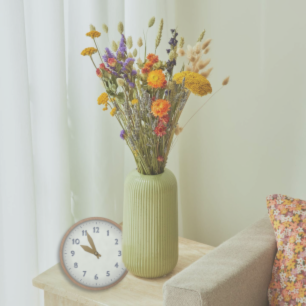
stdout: 9,56
